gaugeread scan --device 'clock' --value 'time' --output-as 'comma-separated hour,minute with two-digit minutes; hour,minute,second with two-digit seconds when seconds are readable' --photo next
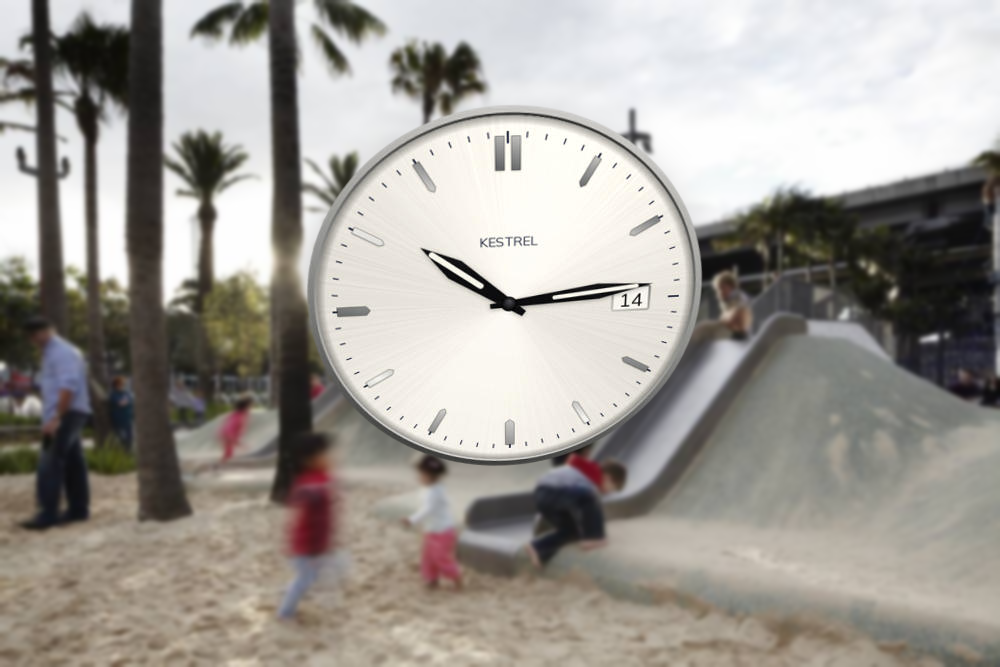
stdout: 10,14
